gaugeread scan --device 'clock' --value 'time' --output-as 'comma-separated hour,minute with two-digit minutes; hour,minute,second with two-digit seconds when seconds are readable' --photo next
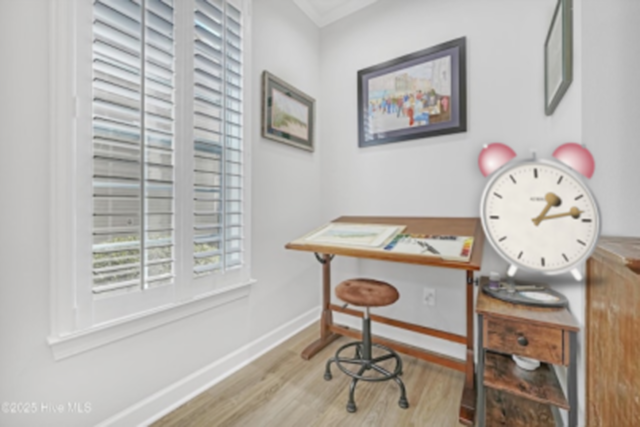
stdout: 1,13
